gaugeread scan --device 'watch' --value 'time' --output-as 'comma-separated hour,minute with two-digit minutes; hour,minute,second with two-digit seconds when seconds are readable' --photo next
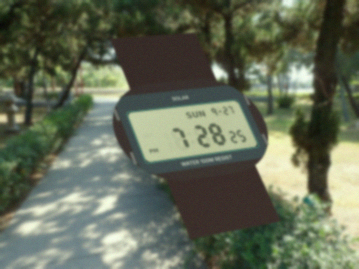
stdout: 7,28,25
